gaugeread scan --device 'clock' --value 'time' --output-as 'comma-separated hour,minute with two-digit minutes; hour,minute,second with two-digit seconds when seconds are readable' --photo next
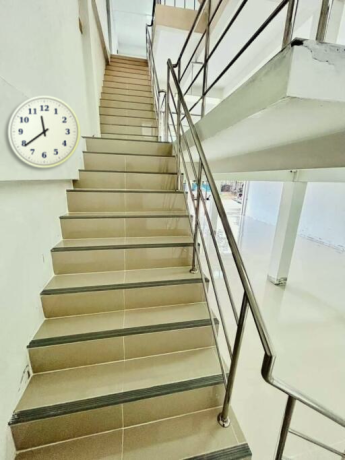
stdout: 11,39
